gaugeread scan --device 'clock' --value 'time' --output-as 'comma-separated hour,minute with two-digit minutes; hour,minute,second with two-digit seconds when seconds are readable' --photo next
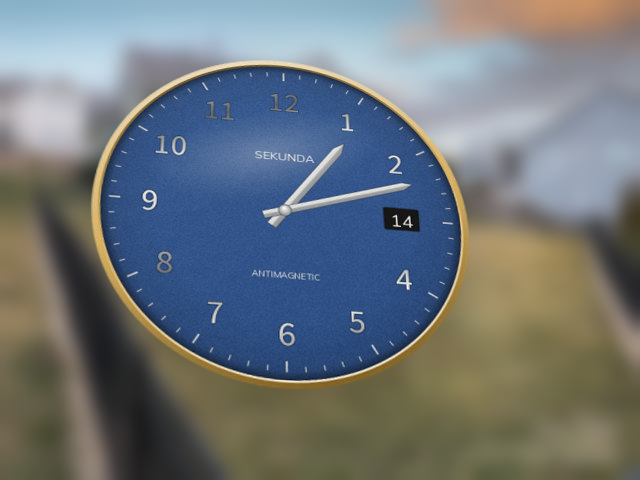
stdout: 1,12
